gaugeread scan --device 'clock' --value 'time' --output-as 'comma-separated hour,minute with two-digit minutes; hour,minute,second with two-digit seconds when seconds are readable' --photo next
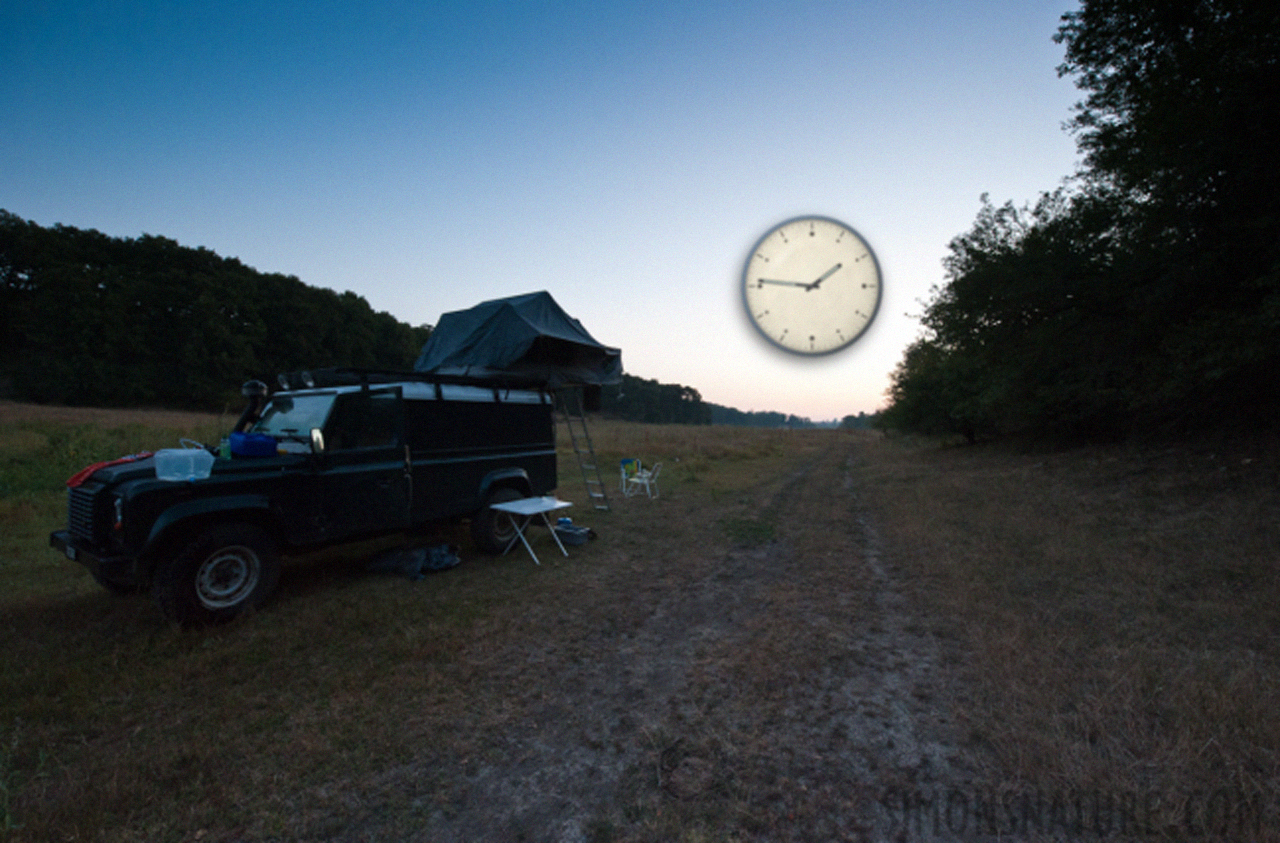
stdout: 1,46
